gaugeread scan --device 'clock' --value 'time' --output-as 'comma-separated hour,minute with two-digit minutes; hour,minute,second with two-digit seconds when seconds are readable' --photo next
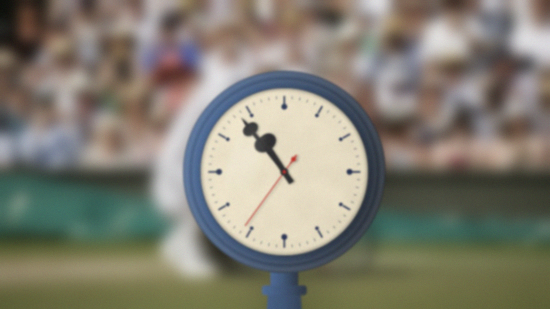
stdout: 10,53,36
